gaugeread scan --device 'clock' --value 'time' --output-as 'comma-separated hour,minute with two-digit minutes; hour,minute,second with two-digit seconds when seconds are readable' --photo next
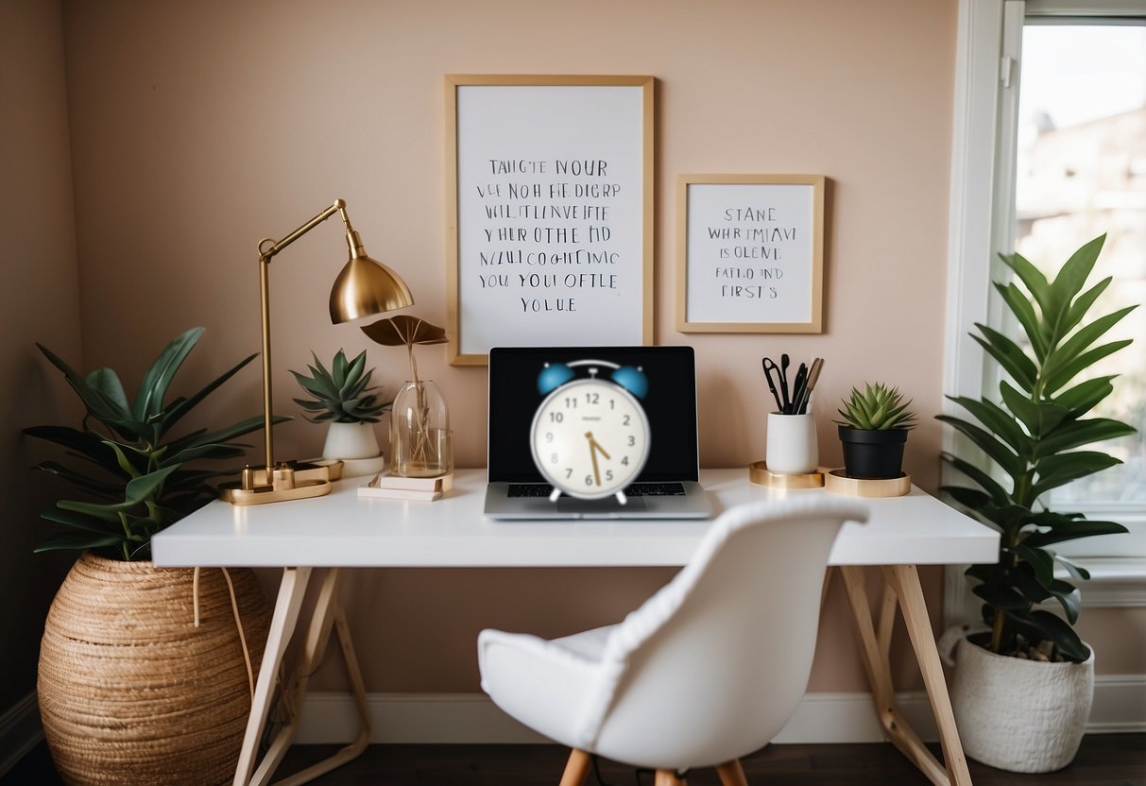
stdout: 4,28
